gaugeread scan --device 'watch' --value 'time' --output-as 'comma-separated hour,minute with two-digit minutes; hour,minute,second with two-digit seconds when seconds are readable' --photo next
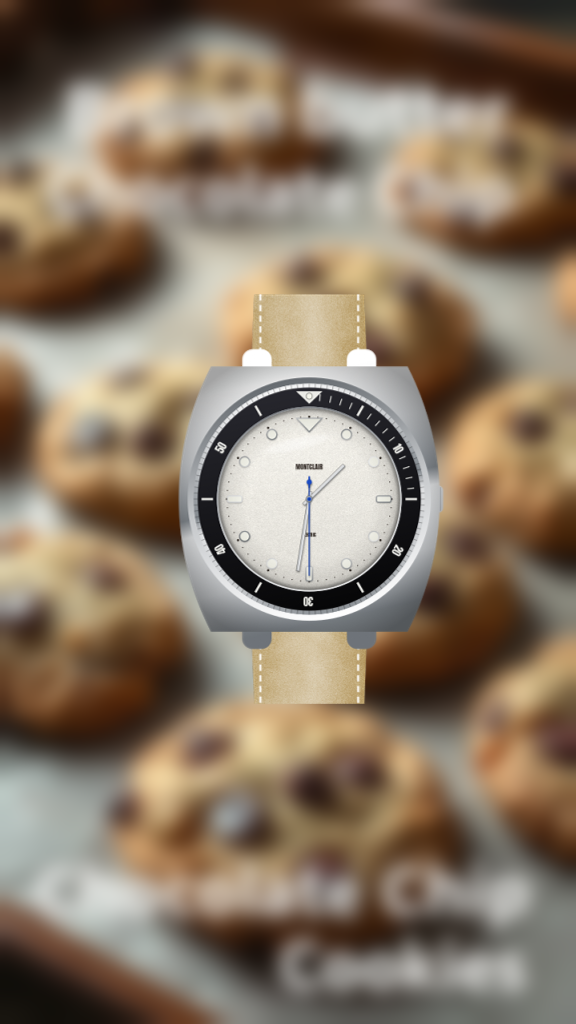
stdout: 1,31,30
